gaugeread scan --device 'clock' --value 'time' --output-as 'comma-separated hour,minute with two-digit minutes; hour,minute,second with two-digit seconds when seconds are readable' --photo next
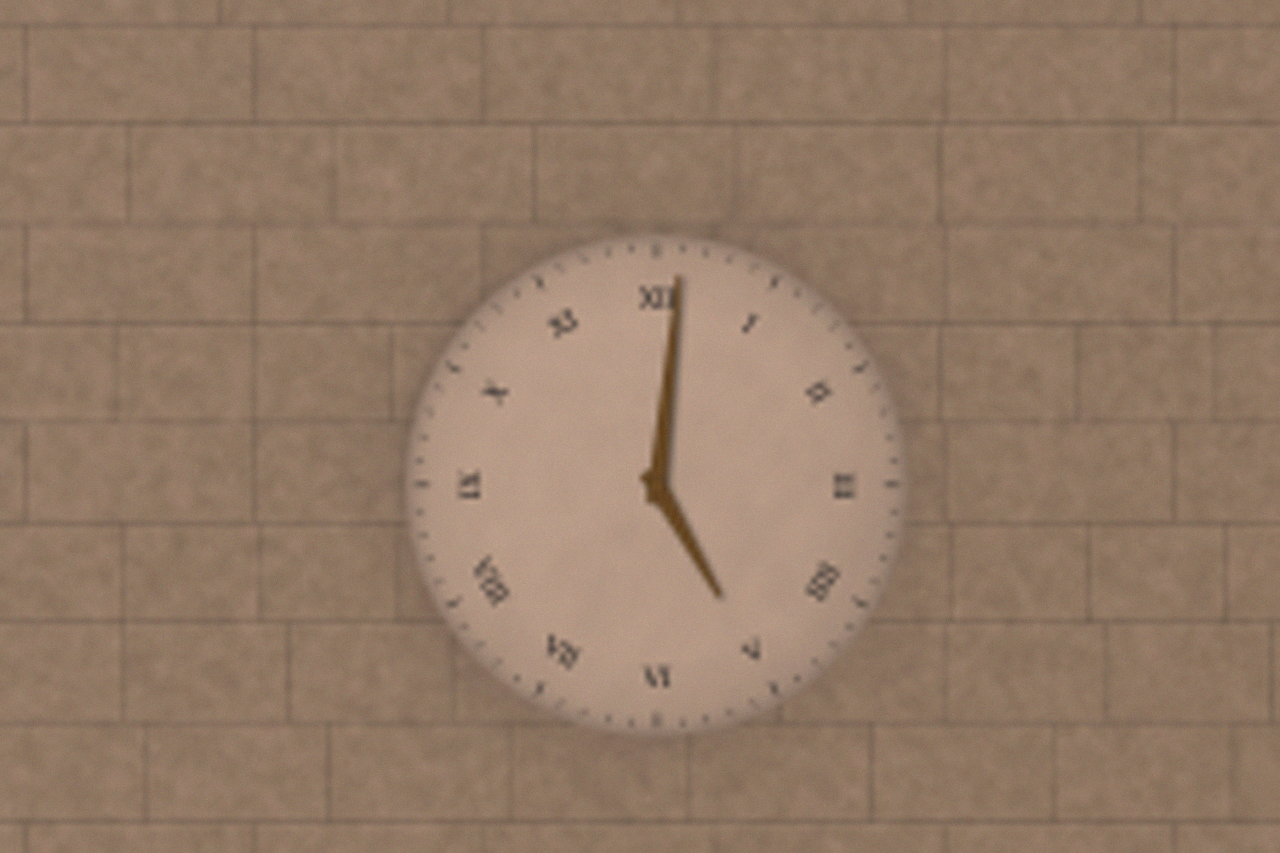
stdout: 5,01
